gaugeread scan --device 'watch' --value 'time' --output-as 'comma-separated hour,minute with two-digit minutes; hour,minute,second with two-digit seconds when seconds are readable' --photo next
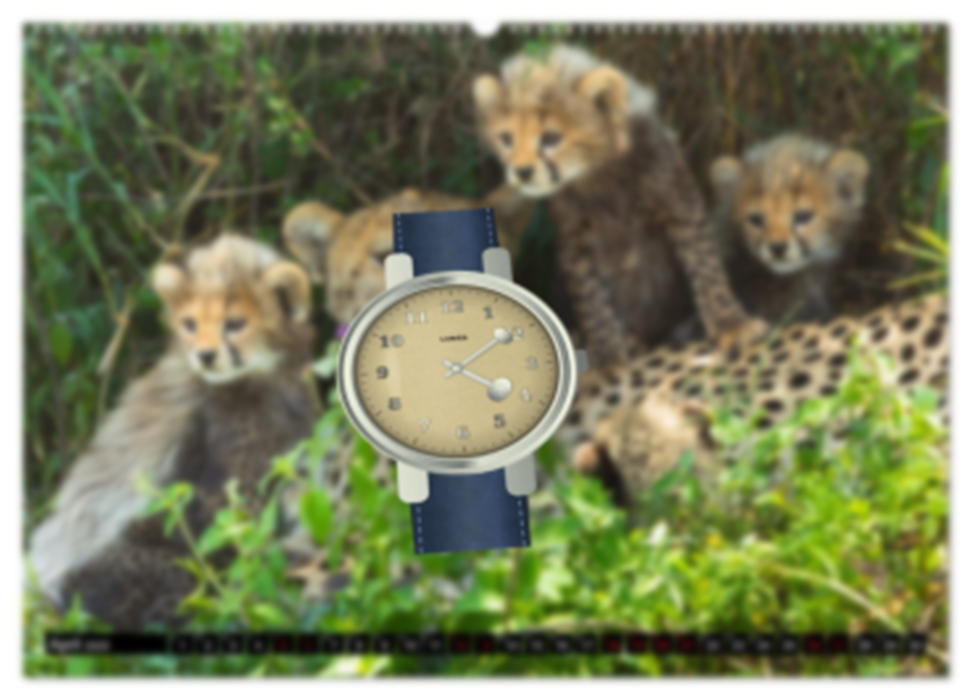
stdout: 4,09
